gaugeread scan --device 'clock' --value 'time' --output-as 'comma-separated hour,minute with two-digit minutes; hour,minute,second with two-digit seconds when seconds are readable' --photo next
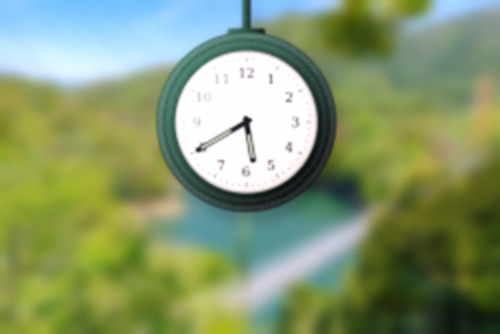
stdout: 5,40
